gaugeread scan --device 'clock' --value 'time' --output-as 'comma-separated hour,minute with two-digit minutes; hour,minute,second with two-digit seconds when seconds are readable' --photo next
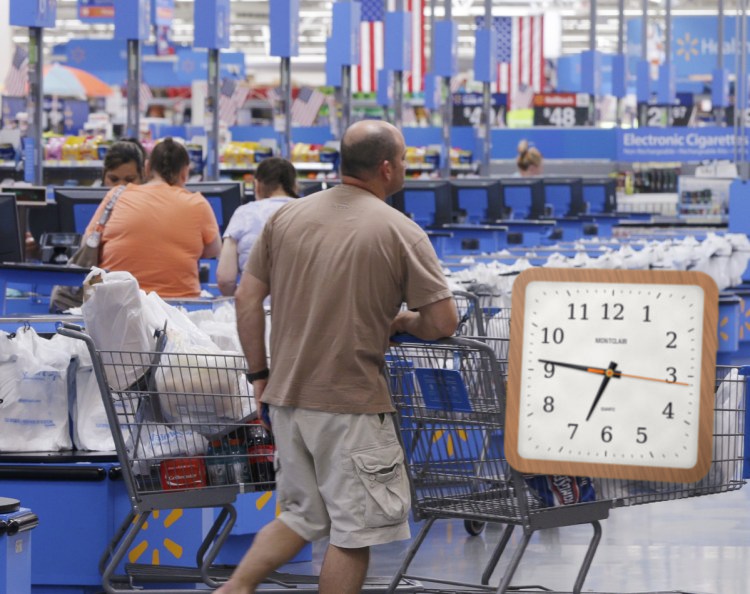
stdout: 6,46,16
